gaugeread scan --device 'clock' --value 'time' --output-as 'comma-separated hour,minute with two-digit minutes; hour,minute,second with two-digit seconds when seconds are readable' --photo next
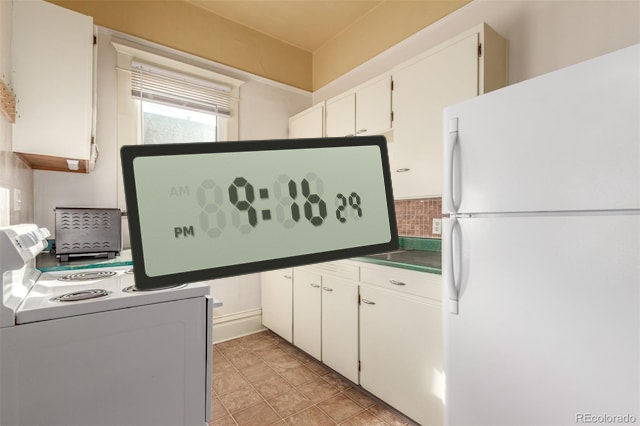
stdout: 9,16,29
